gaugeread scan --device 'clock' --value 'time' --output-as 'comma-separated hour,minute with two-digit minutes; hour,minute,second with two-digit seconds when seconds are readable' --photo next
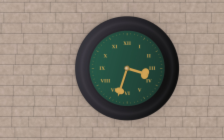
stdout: 3,33
